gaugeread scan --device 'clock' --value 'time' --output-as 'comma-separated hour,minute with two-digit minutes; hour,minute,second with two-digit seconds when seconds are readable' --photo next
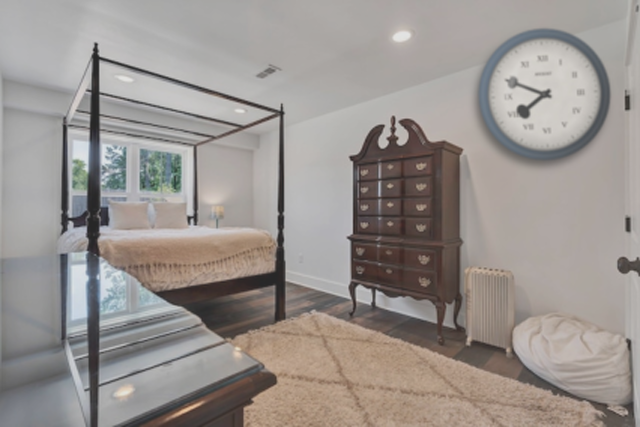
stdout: 7,49
